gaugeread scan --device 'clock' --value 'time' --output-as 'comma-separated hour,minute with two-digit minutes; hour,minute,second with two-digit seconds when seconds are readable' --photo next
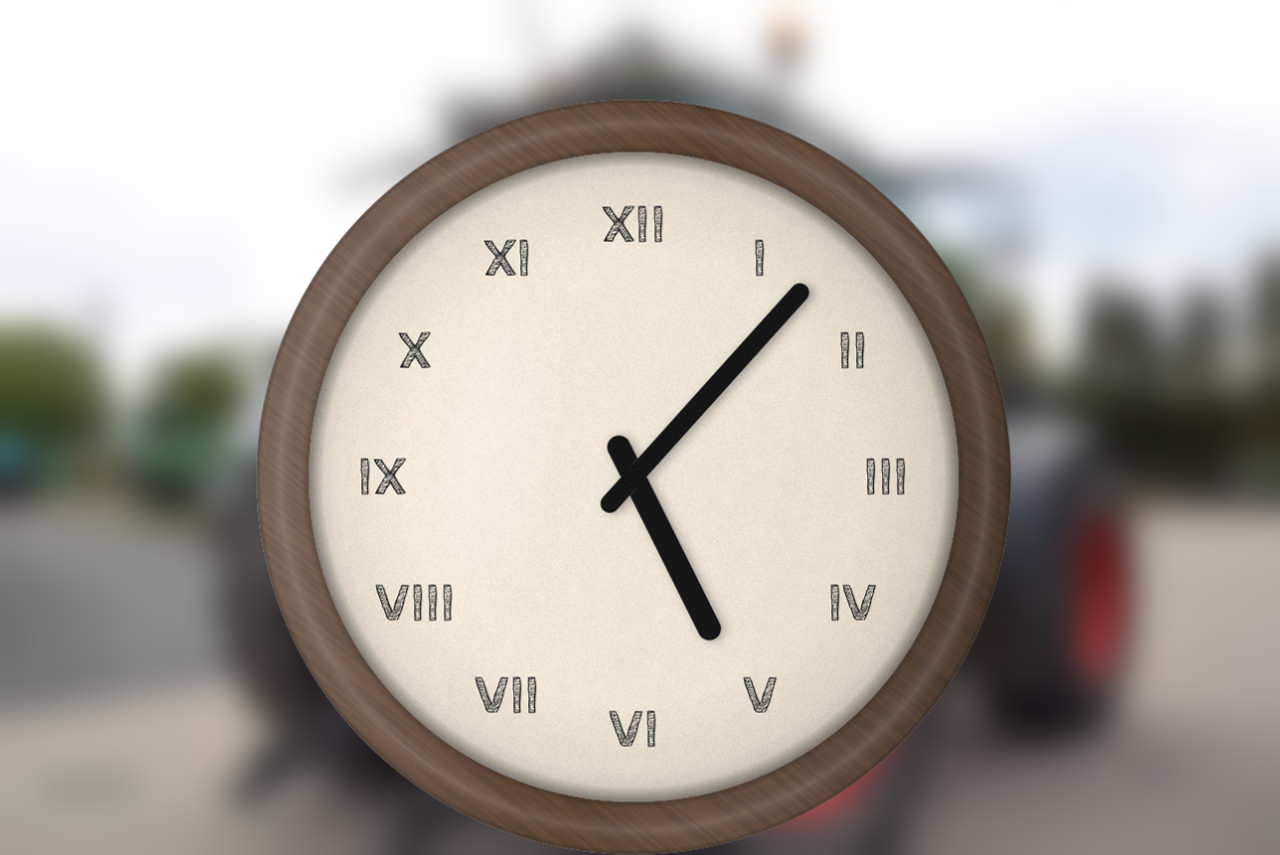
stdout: 5,07
